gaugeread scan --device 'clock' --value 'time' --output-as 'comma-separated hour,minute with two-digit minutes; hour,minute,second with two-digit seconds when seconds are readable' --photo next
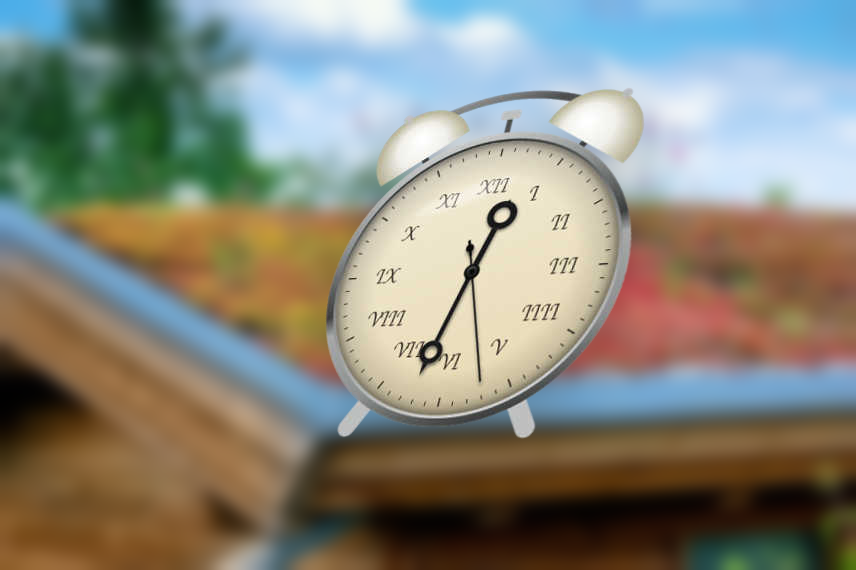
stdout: 12,32,27
